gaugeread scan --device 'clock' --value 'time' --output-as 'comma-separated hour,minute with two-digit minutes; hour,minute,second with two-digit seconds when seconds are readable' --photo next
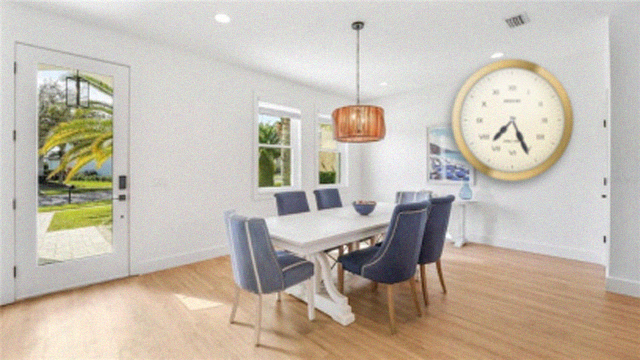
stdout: 7,26
